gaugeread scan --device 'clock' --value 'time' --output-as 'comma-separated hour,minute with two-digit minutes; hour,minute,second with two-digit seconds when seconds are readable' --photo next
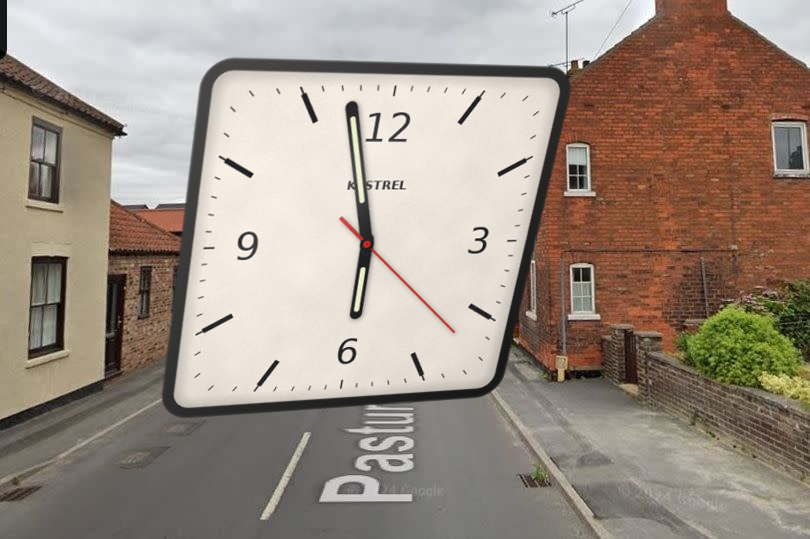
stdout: 5,57,22
